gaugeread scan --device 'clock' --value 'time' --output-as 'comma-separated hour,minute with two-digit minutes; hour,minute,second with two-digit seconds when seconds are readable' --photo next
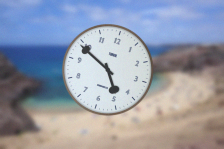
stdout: 4,49
